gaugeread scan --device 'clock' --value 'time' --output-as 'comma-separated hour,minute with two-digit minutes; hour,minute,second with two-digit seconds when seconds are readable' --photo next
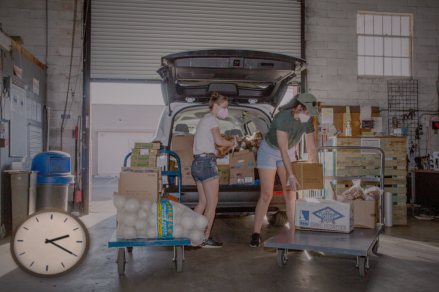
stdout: 2,20
